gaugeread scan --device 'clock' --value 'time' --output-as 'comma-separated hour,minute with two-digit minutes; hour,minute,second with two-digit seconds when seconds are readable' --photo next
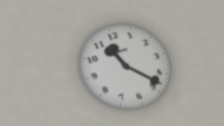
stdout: 11,23
